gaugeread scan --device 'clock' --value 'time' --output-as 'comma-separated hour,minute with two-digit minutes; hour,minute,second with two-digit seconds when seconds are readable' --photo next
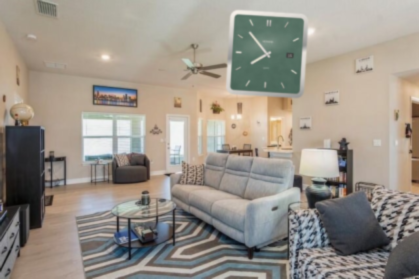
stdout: 7,53
